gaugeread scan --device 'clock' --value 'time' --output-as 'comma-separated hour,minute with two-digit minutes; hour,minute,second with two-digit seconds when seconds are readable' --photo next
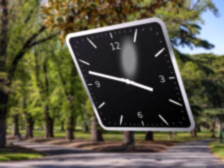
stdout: 3,48
